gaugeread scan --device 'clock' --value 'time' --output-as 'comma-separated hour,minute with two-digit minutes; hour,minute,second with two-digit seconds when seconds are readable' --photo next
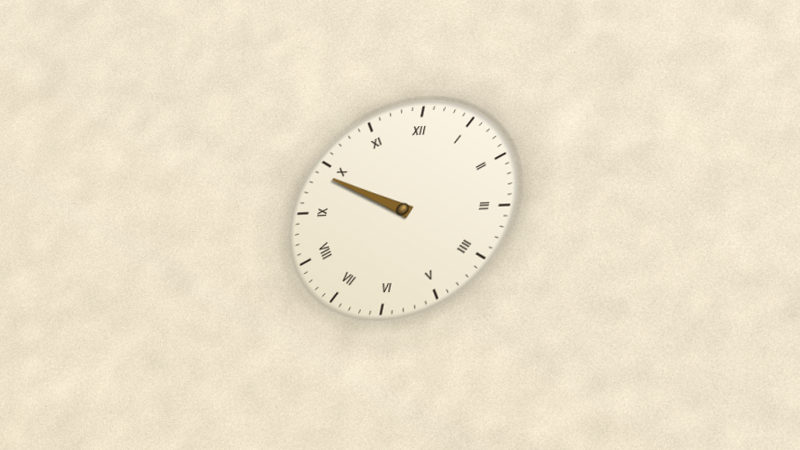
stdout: 9,49
